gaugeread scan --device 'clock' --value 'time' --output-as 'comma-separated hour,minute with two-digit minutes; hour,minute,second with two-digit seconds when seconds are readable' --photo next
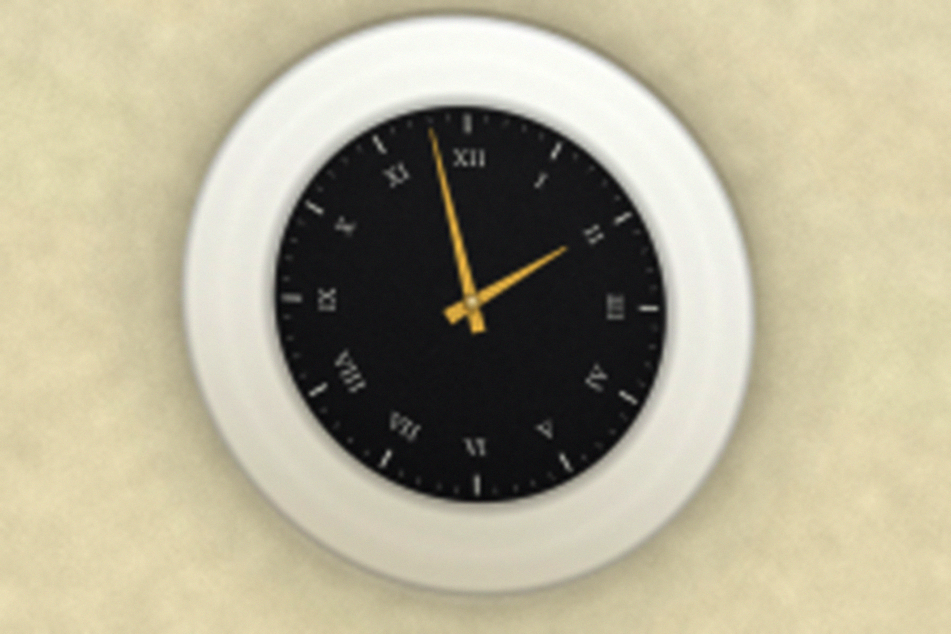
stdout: 1,58
